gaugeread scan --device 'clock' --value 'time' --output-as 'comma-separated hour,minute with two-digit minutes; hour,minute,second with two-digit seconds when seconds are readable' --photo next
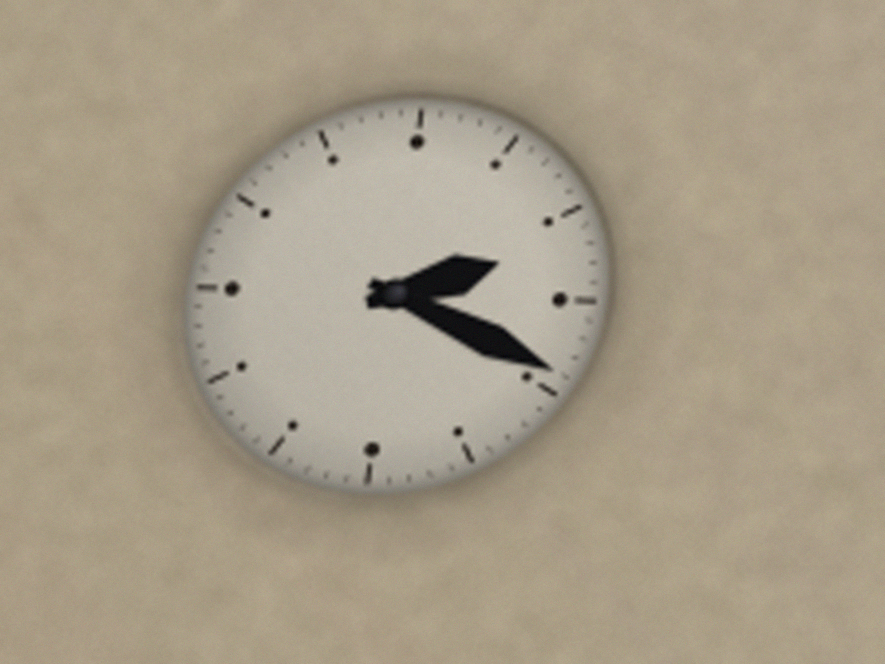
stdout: 2,19
